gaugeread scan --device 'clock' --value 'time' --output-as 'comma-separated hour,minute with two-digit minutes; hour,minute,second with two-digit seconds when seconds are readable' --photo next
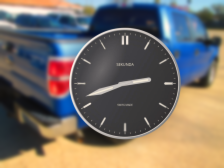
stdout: 2,42
